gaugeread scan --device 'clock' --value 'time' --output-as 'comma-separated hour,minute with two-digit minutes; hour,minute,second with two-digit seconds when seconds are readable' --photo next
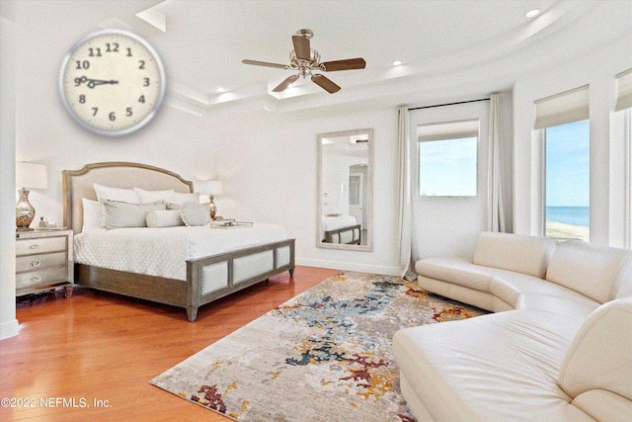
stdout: 8,46
